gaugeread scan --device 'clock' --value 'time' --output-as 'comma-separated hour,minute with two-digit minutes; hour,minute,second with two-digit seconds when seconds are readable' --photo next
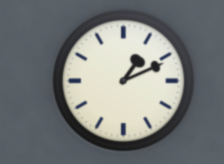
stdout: 1,11
